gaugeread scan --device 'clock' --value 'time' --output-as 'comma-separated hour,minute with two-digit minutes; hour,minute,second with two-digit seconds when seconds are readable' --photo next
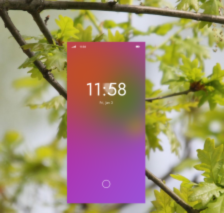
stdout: 11,58
